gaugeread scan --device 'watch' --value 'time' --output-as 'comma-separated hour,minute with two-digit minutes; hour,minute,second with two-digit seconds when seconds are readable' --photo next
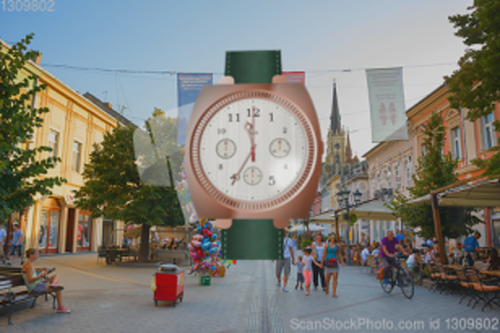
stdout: 11,35
